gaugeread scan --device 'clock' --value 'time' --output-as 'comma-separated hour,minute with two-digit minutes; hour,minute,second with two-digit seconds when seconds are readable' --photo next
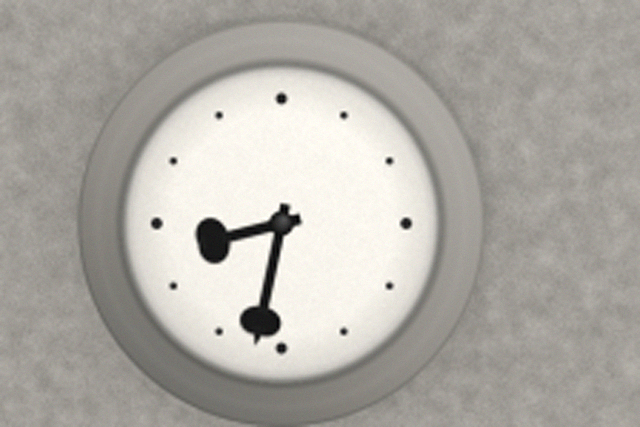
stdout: 8,32
